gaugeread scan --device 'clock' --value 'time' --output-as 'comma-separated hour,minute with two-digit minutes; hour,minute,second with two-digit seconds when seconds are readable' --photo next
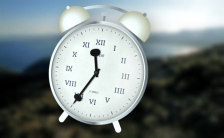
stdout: 11,35
